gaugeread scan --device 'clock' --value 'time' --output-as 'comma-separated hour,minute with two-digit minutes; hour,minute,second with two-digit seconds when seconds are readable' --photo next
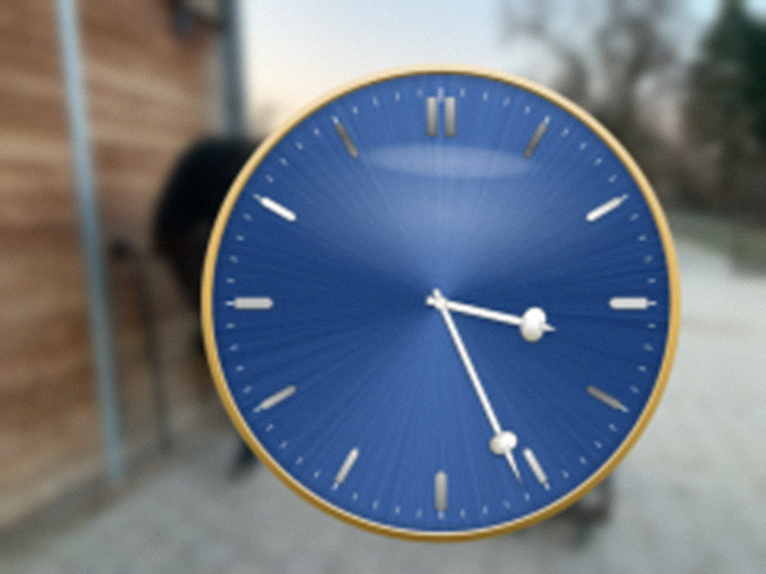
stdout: 3,26
